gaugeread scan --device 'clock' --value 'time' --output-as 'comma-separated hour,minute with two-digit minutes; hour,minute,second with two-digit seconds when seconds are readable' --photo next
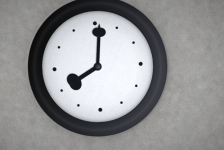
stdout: 8,01
